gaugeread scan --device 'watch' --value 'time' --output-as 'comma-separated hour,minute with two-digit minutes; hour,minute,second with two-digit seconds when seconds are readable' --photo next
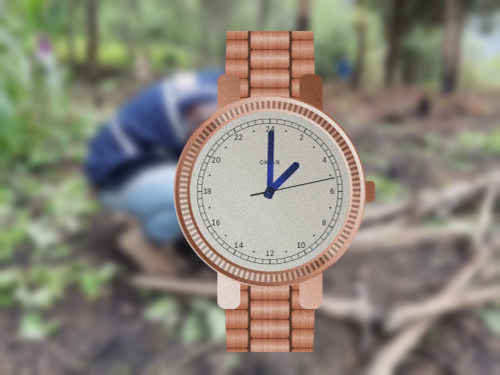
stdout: 3,00,13
